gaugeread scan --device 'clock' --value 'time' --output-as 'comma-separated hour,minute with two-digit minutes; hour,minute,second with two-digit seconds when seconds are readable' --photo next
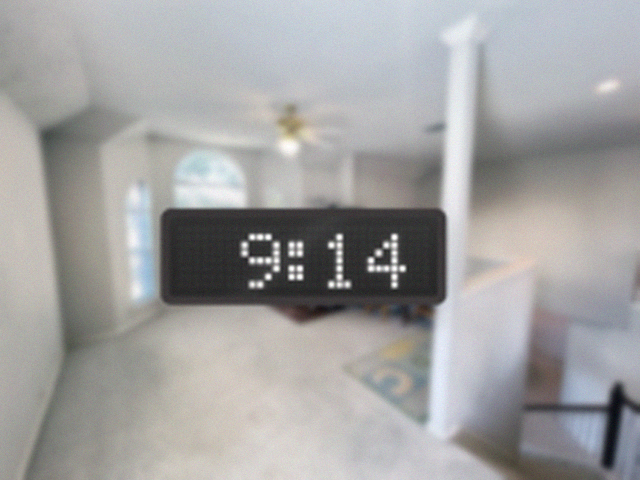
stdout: 9,14
